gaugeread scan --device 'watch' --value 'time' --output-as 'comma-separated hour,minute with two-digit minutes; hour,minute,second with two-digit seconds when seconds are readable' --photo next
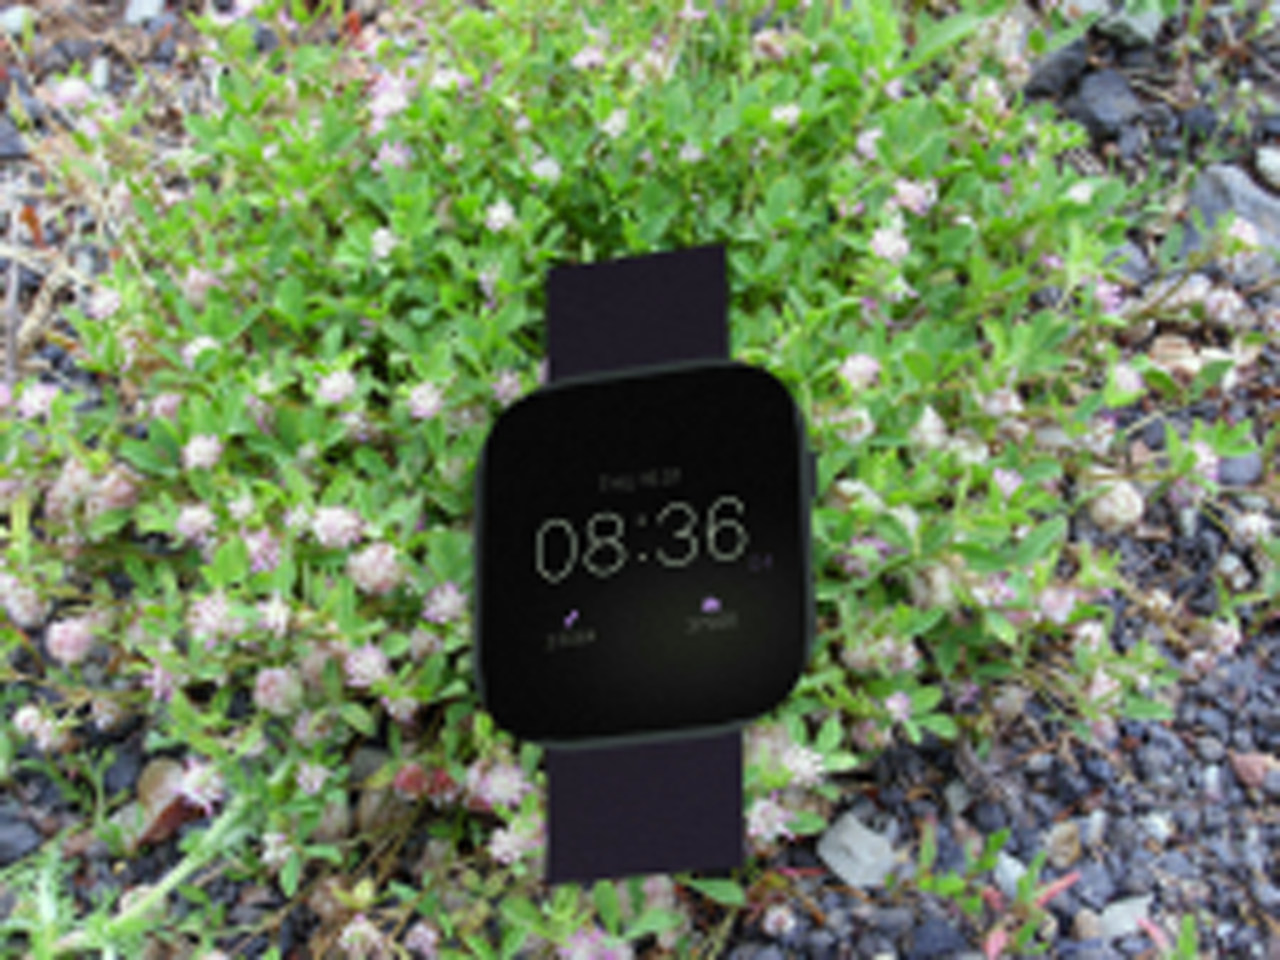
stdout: 8,36
